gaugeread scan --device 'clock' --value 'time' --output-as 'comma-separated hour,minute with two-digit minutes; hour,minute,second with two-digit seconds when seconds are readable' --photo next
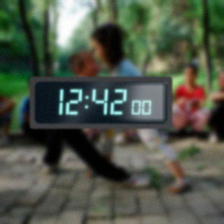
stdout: 12,42,00
